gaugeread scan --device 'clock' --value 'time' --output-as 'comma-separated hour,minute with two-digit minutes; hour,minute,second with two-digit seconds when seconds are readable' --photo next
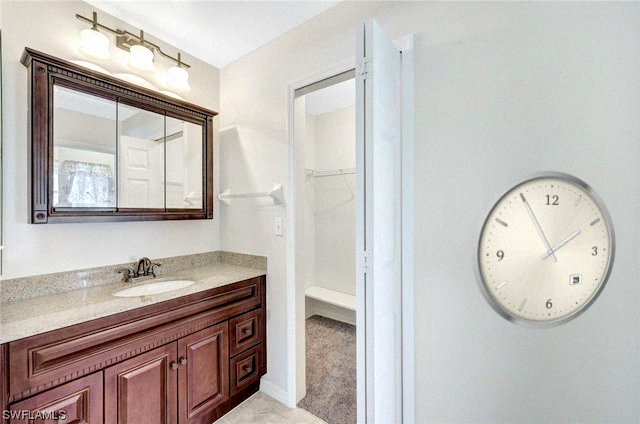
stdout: 1,55
